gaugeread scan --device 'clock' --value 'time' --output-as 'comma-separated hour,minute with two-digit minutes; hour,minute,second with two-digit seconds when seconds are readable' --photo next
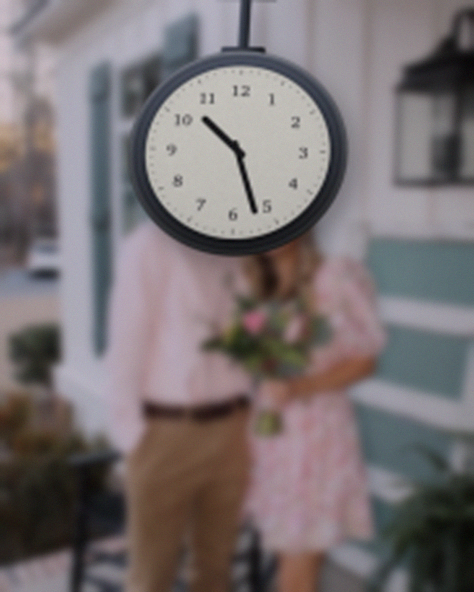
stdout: 10,27
